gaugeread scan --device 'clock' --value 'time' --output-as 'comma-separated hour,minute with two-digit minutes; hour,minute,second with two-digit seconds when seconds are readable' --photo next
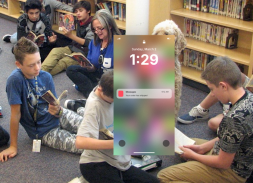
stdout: 1,29
